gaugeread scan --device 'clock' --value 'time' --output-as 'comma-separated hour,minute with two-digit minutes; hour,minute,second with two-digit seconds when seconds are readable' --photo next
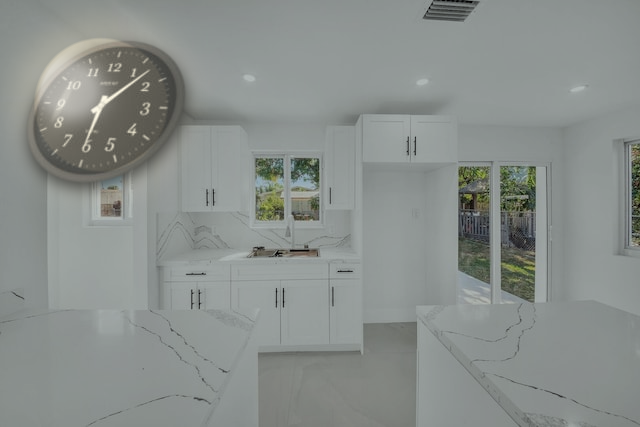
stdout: 6,07
